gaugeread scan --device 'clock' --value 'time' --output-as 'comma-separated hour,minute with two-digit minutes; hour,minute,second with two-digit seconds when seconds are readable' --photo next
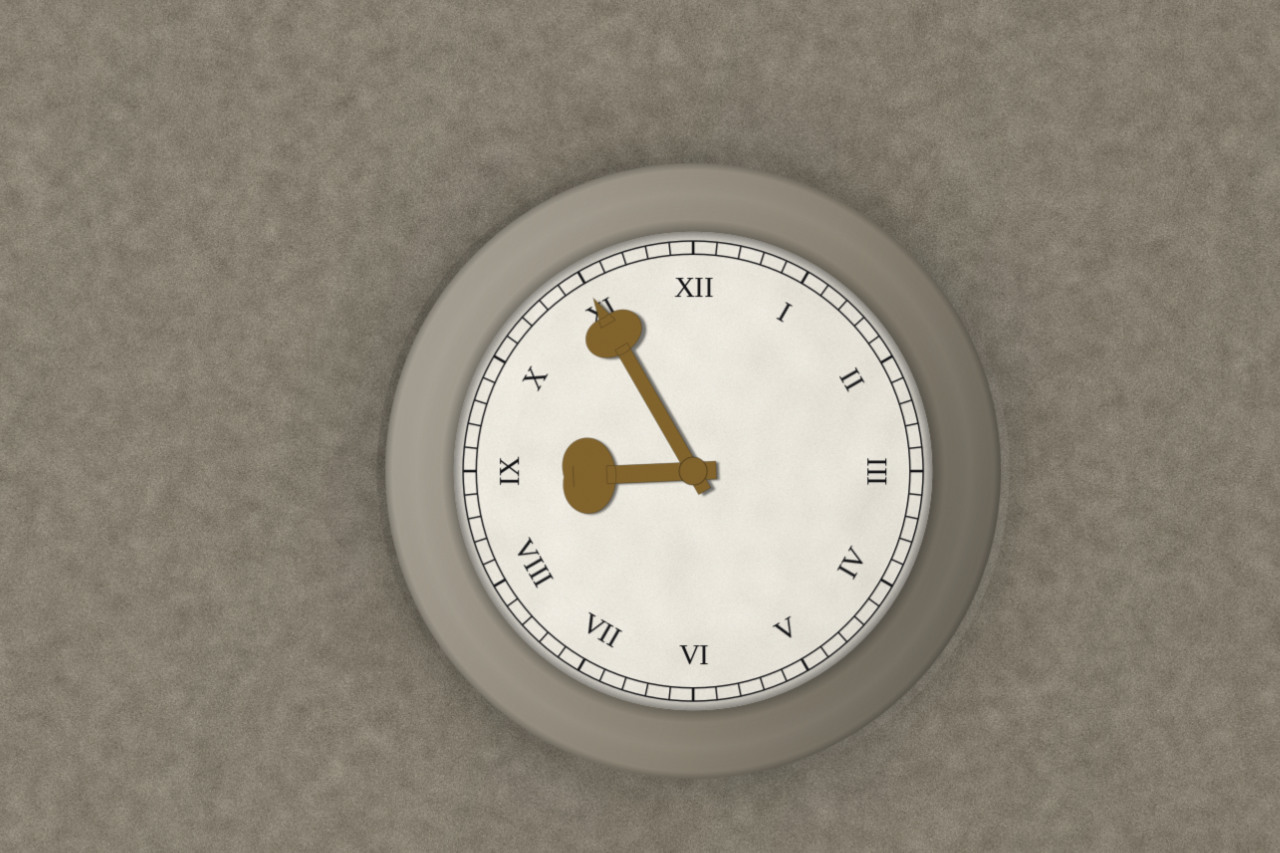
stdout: 8,55
